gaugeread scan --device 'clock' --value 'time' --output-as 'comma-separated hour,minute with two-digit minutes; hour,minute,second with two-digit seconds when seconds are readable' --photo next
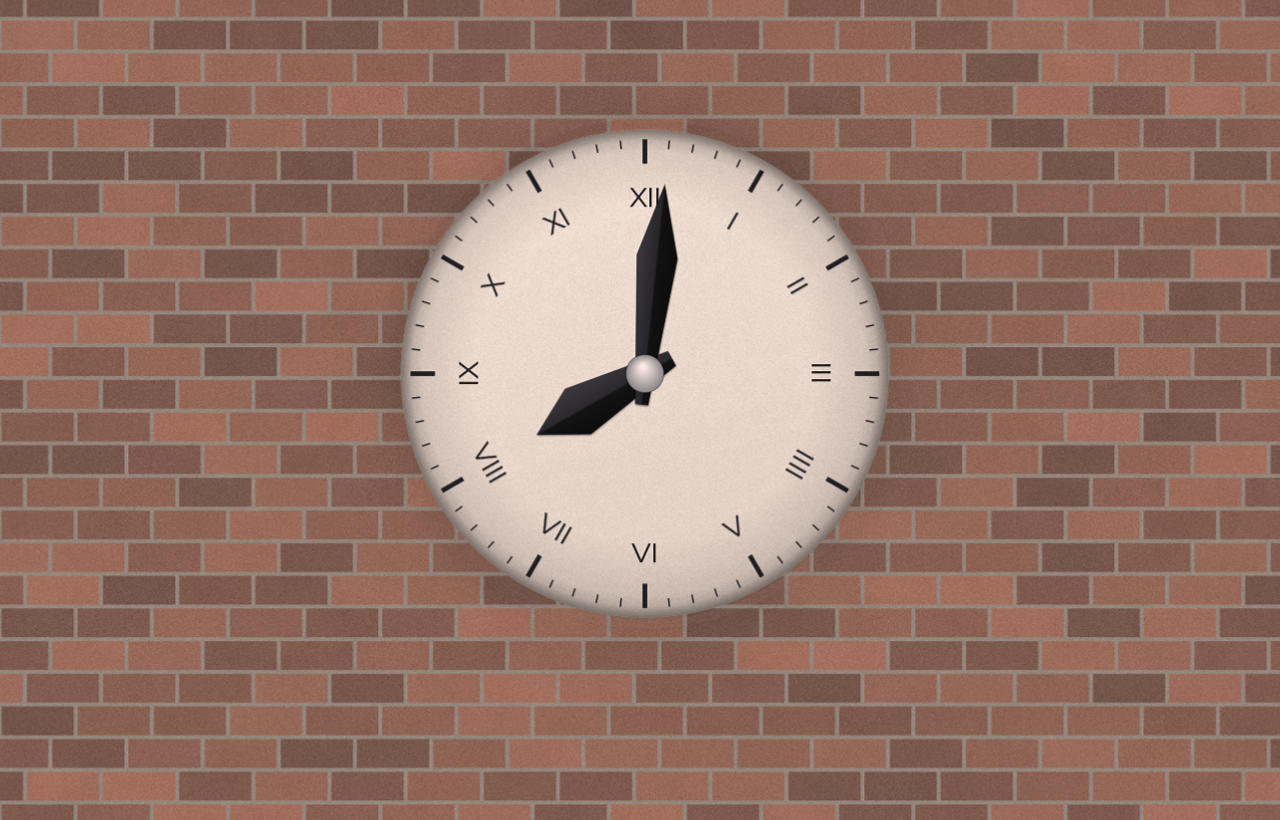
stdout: 8,01
